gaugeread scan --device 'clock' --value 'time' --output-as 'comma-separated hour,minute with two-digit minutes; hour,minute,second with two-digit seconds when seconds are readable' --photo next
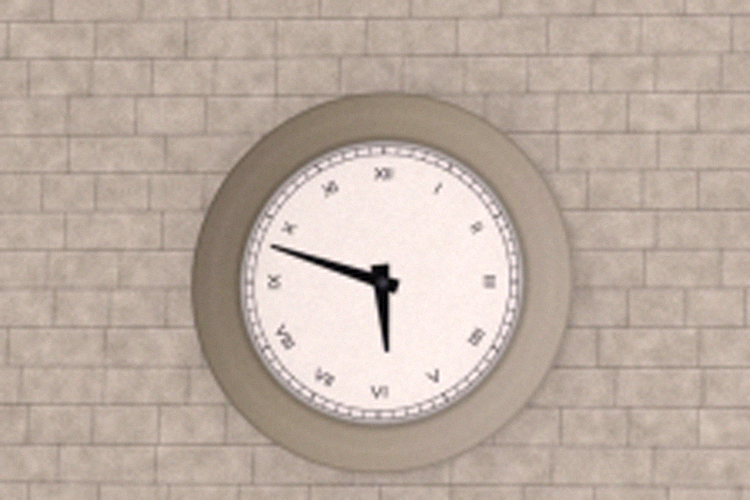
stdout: 5,48
